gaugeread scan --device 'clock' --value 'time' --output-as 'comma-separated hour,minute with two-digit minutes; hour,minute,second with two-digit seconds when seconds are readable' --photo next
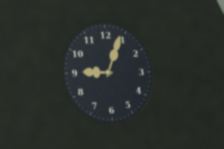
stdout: 9,04
